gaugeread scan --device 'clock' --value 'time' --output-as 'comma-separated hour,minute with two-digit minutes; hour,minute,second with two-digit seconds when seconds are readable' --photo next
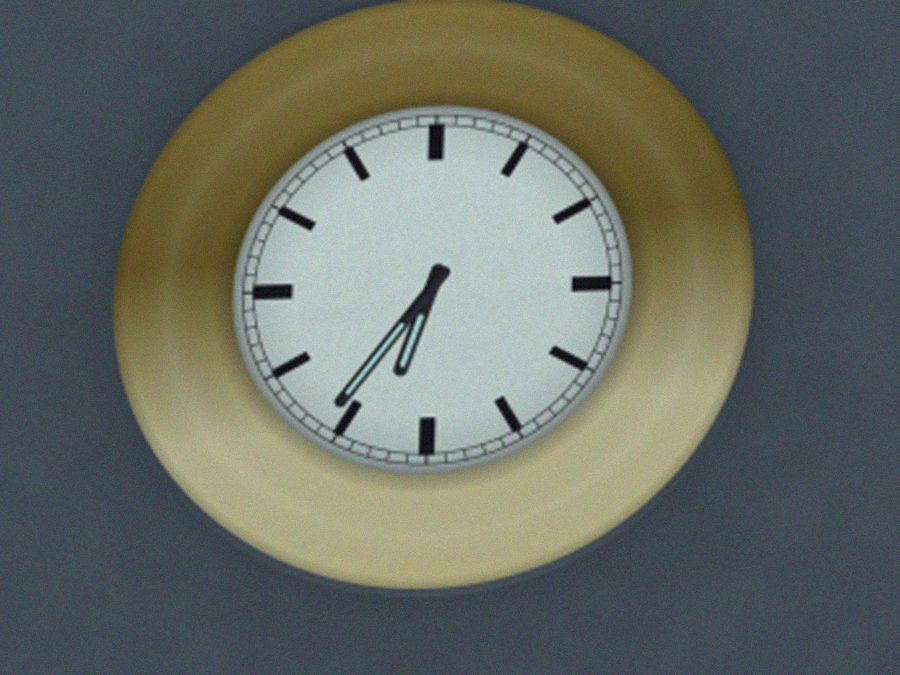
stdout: 6,36
